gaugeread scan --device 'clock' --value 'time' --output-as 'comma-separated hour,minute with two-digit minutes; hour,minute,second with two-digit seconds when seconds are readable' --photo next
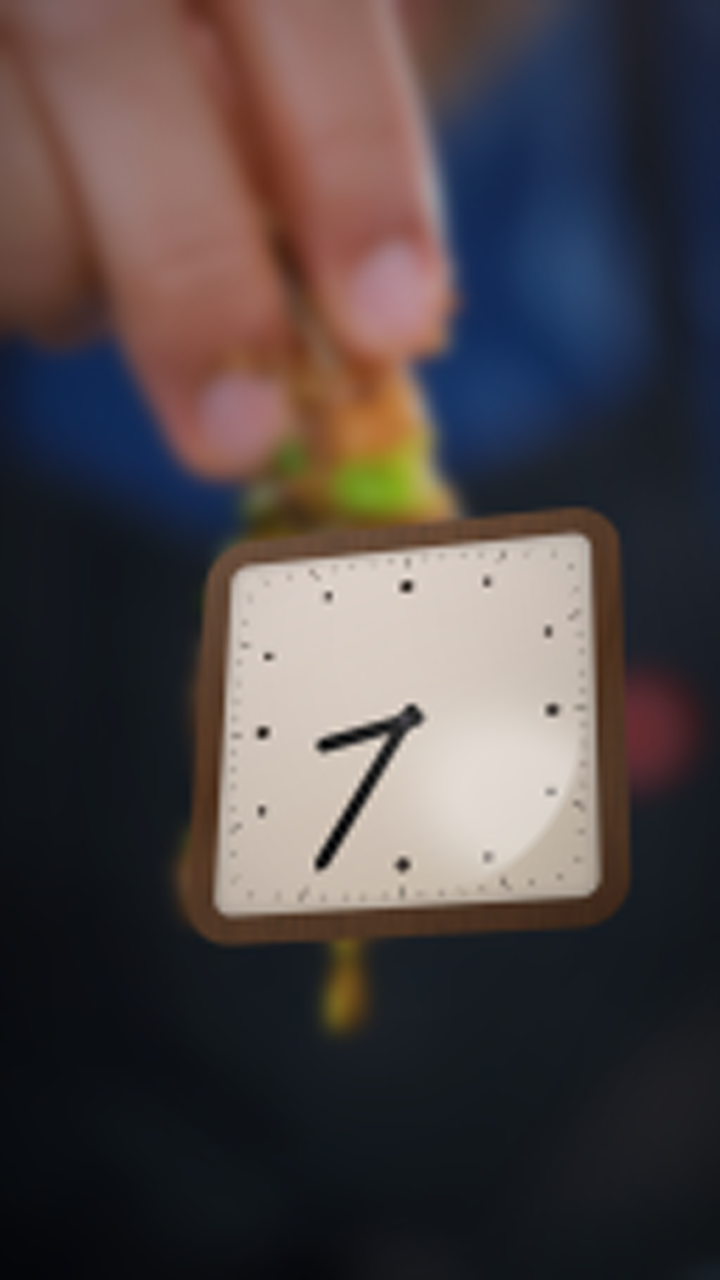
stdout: 8,35
